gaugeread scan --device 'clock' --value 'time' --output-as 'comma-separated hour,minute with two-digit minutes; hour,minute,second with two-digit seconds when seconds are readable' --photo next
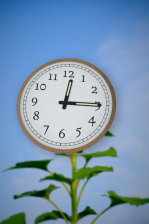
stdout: 12,15
